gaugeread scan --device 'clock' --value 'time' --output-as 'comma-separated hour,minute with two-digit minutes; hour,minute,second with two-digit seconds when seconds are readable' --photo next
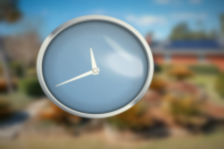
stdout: 11,41
